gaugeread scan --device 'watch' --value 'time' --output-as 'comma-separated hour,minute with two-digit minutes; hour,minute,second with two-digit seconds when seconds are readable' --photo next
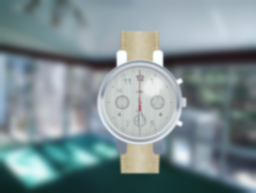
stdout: 5,30
